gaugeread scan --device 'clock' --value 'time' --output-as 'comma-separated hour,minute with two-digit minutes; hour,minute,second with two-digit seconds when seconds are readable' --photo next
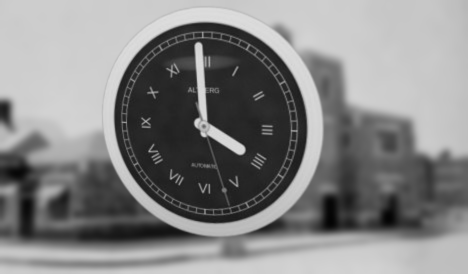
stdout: 3,59,27
